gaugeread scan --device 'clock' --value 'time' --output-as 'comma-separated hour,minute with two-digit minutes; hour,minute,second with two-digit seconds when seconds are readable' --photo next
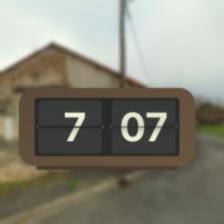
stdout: 7,07
